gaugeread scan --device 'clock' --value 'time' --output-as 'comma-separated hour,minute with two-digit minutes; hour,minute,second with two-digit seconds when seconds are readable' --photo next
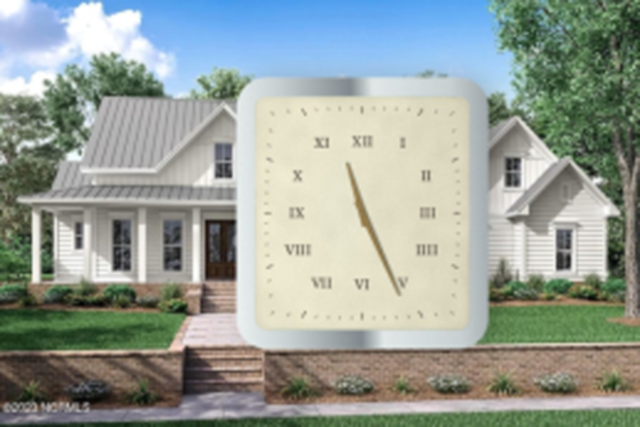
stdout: 11,26
